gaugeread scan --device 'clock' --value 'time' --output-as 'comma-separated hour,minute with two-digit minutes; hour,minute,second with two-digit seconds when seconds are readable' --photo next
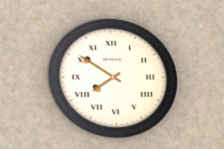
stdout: 7,51
